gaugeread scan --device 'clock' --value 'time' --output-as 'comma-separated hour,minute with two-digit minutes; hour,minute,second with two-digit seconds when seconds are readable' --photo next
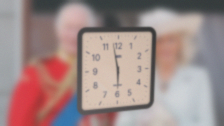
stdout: 5,58
